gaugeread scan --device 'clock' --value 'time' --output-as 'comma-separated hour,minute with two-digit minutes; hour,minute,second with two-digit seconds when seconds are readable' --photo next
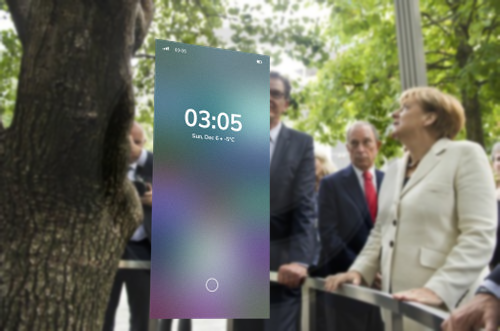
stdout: 3,05
